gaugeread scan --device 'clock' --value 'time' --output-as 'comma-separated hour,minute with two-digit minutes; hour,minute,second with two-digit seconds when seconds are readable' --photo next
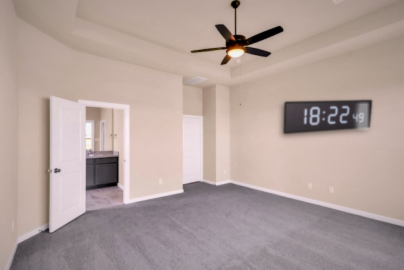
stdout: 18,22,49
